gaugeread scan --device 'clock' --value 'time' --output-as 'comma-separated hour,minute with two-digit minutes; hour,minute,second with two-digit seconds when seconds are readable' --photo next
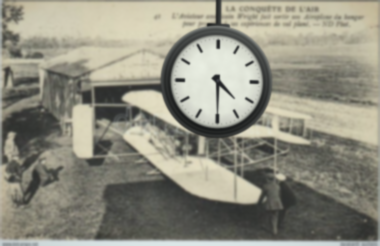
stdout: 4,30
